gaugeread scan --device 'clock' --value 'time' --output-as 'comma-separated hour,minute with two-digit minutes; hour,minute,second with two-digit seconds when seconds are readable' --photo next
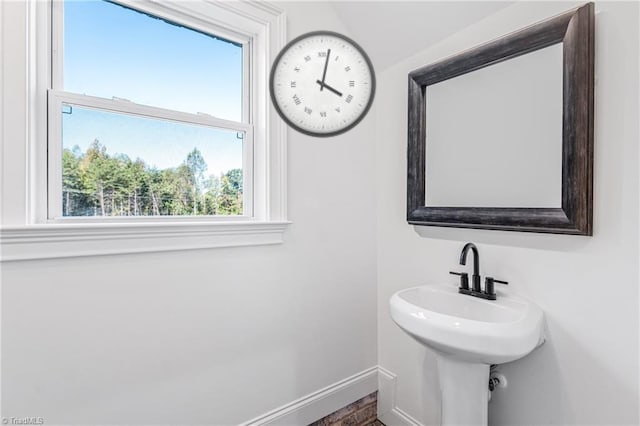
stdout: 4,02
